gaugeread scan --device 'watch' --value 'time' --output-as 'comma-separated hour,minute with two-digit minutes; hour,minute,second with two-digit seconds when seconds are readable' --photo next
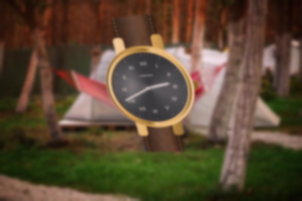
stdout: 2,41
